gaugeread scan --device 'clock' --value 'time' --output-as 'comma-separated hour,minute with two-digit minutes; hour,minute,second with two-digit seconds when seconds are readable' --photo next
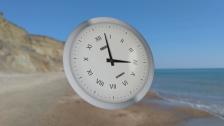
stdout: 4,03
